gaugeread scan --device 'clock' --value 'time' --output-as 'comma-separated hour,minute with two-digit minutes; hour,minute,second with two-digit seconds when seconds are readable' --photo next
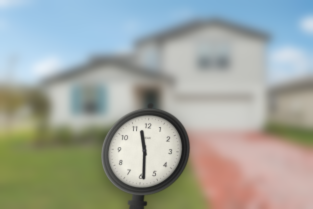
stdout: 11,29
